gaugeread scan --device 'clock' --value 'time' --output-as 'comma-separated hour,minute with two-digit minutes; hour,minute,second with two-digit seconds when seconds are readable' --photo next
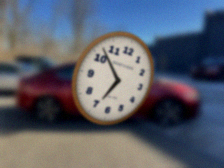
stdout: 6,52
